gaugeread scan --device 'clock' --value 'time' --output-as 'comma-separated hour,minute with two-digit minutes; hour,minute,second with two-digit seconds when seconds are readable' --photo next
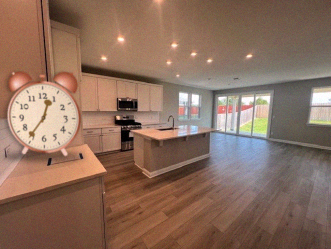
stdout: 12,36
